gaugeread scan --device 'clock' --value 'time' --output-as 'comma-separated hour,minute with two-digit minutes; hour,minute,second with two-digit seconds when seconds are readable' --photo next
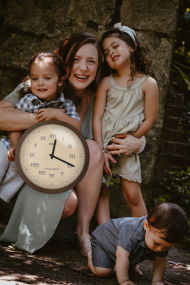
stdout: 12,19
